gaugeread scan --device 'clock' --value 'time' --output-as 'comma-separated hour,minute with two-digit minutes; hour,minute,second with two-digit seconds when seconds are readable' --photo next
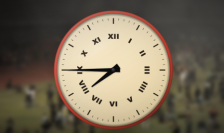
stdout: 7,45
